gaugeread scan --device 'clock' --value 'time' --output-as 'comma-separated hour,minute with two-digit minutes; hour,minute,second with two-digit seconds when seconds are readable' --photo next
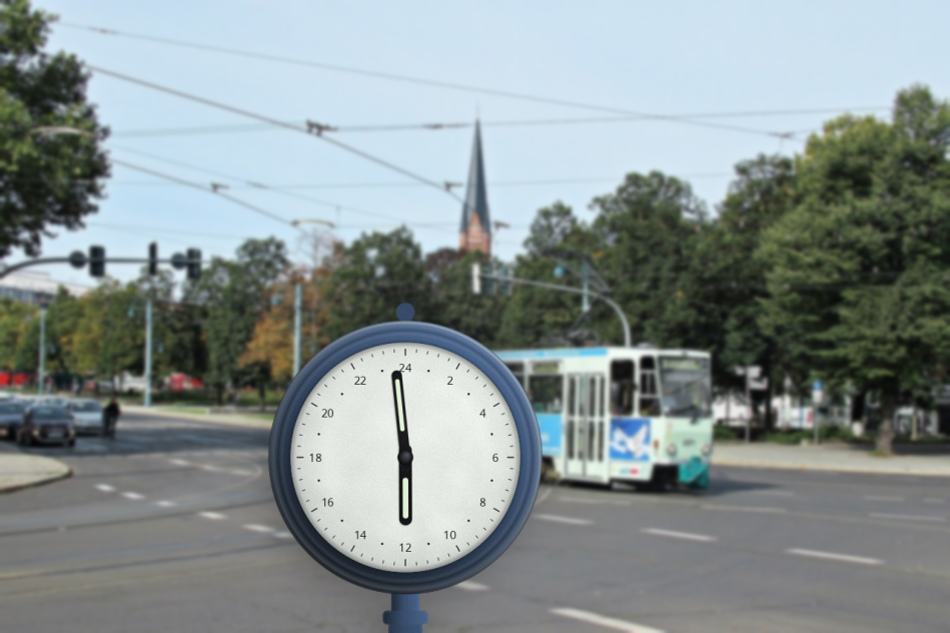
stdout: 11,59
